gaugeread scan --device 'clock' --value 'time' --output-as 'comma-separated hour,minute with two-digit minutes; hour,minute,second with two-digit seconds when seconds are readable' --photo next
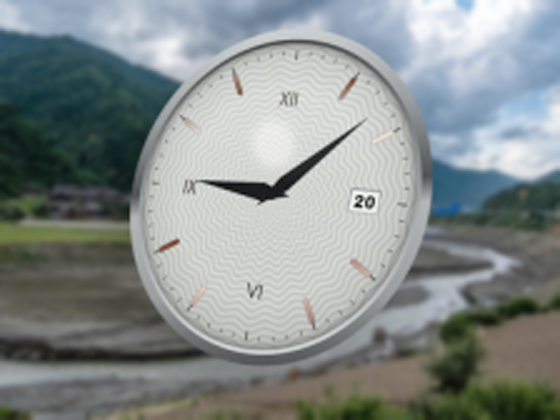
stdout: 9,08
